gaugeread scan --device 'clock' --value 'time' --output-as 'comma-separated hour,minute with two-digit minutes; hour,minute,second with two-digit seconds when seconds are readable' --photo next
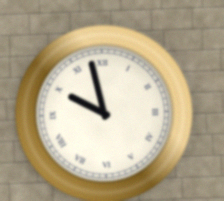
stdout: 9,58
